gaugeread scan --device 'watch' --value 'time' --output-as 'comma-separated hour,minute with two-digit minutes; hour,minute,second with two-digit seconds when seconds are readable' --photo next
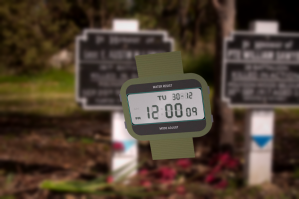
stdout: 12,00,09
